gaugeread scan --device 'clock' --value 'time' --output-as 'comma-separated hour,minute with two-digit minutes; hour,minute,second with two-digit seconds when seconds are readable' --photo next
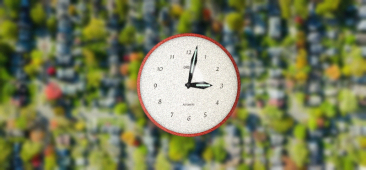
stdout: 3,02
